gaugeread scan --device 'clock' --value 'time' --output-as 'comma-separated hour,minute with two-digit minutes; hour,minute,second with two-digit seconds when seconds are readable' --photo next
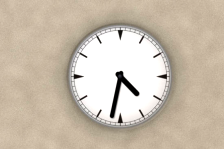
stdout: 4,32
